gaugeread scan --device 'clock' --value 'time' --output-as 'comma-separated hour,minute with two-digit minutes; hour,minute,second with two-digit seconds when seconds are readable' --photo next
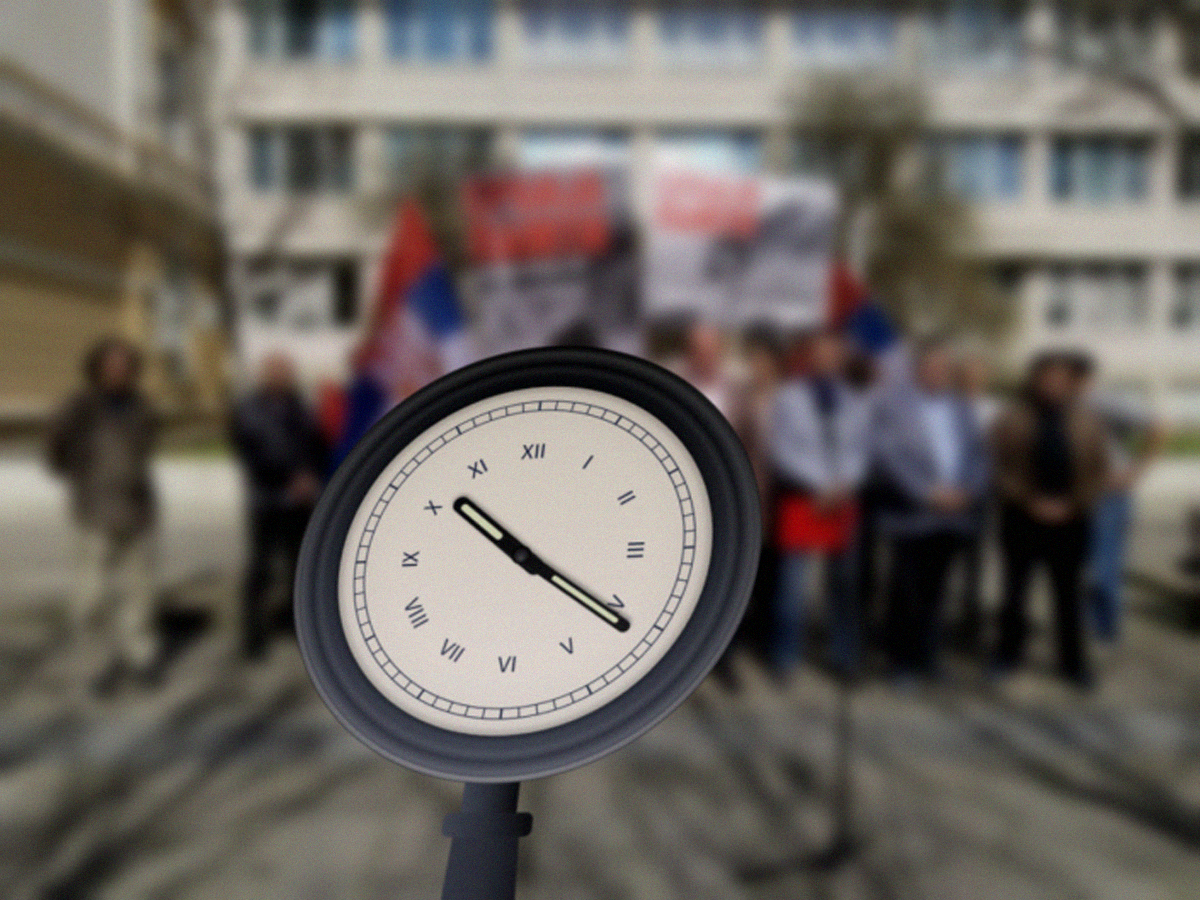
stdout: 10,21
